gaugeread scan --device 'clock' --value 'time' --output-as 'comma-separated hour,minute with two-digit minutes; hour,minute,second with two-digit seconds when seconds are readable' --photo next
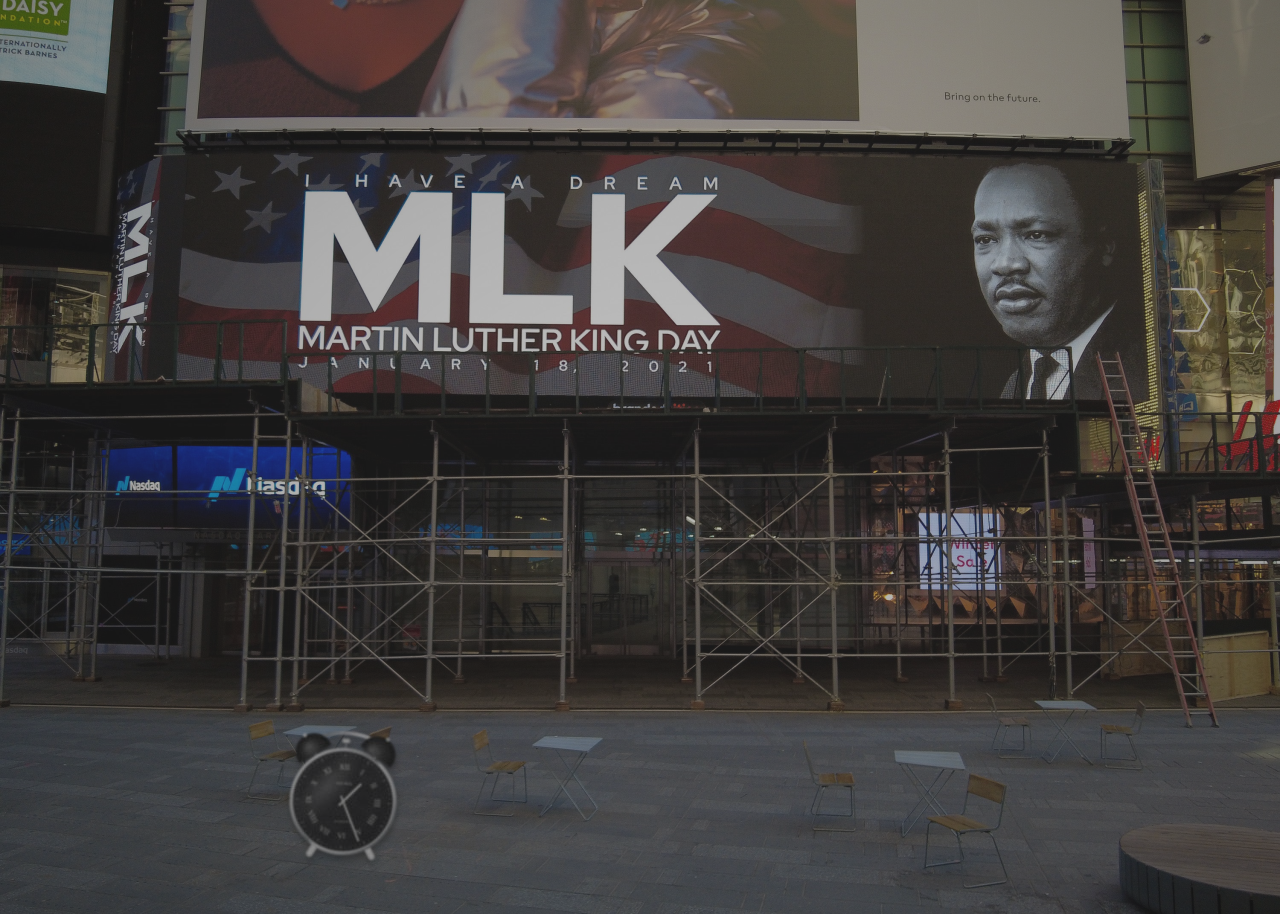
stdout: 1,26
